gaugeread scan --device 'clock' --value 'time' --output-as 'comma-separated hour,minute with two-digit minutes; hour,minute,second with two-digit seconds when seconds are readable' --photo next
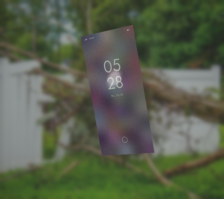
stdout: 5,28
